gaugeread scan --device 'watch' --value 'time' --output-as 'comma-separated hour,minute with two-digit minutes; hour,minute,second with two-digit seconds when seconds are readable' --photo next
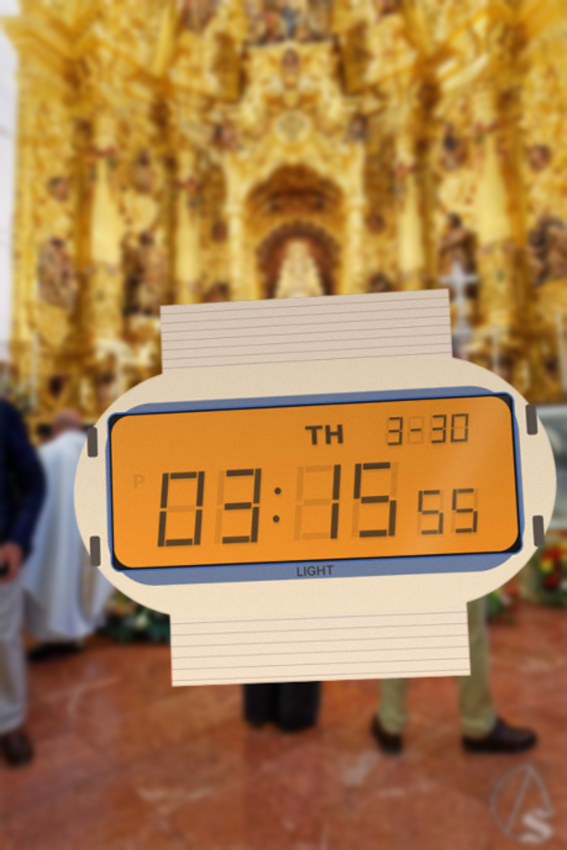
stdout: 3,15,55
